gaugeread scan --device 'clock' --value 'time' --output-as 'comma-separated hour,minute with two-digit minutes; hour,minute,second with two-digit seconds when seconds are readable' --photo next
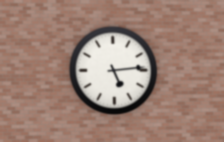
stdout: 5,14
